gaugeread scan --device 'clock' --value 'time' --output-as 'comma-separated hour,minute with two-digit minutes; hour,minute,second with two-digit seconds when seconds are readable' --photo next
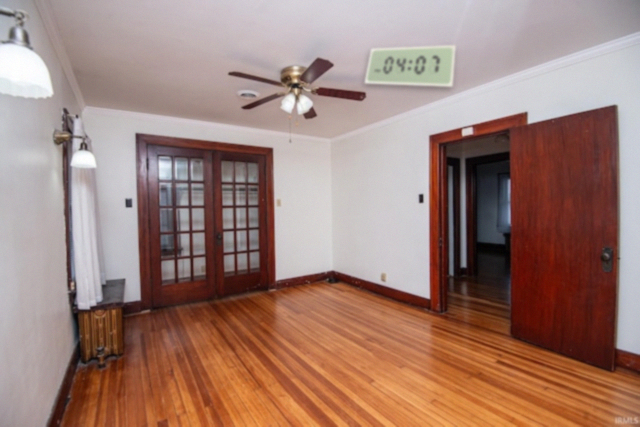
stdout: 4,07
